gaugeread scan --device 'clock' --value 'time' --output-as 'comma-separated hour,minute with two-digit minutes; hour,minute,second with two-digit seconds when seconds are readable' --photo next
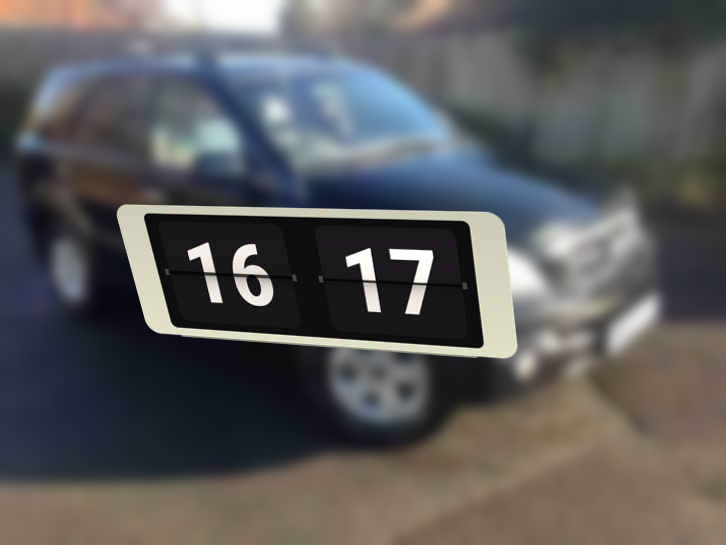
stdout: 16,17
